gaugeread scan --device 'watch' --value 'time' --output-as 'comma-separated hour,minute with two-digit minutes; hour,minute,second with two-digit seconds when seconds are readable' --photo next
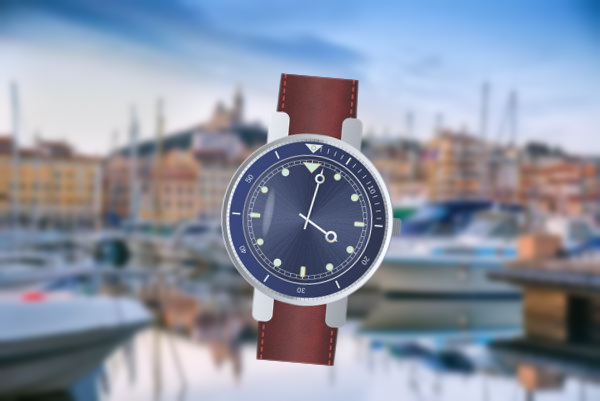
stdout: 4,02
